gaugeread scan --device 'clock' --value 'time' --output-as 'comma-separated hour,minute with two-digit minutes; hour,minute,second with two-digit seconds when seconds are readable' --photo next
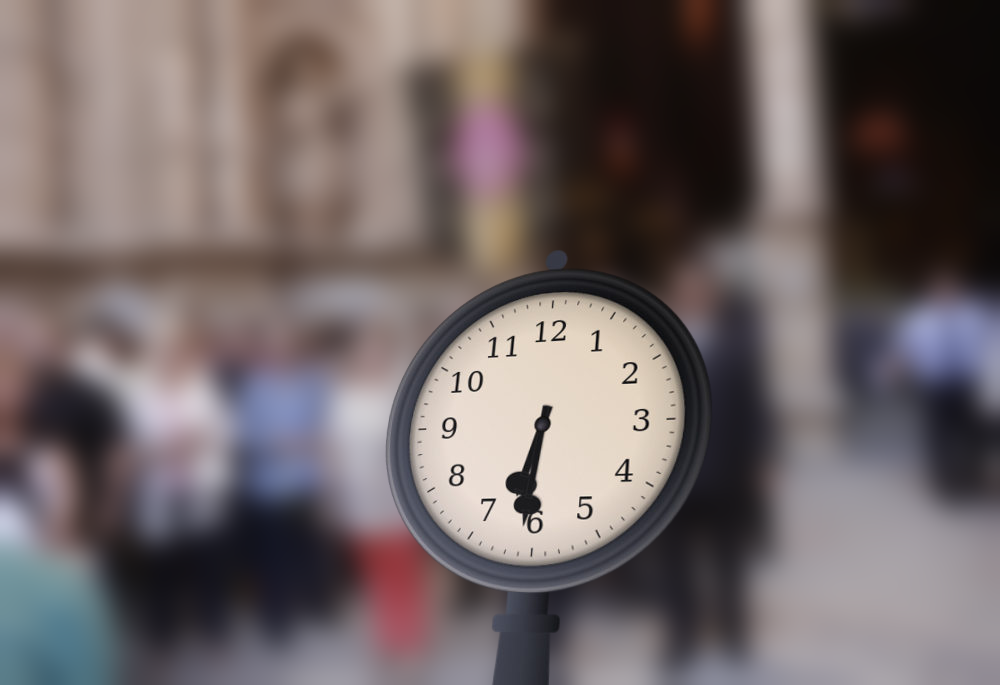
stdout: 6,31
